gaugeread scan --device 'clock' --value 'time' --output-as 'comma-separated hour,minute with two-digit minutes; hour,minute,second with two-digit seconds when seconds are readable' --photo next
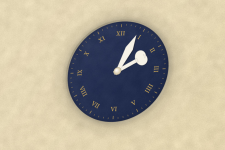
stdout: 2,04
